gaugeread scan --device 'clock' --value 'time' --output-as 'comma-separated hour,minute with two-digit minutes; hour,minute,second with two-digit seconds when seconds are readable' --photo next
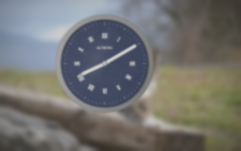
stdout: 8,10
